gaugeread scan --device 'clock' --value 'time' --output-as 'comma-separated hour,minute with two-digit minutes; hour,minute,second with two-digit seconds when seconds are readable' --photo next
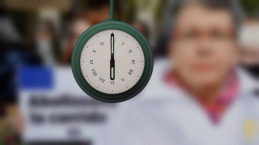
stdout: 6,00
